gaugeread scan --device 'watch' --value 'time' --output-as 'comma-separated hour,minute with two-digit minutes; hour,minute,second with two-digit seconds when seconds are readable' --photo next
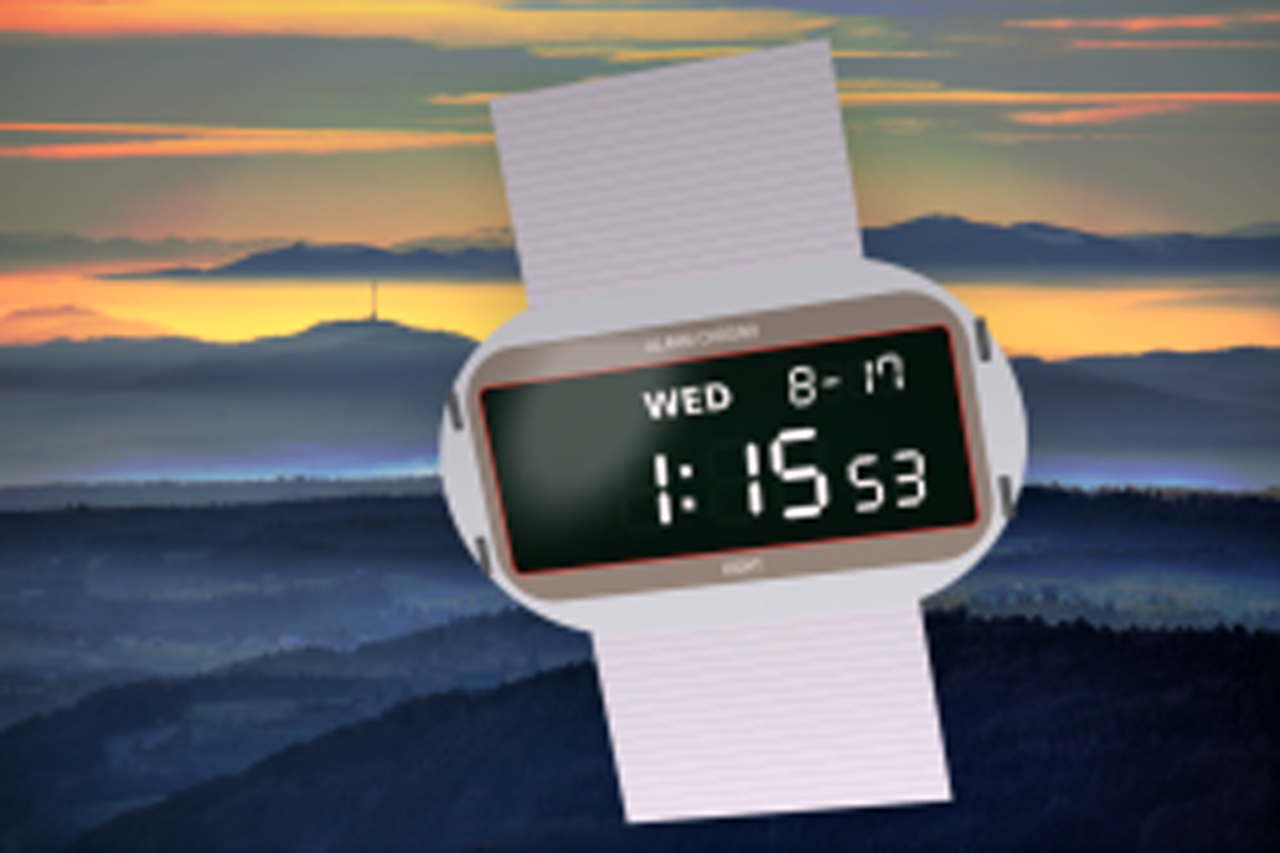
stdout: 1,15,53
